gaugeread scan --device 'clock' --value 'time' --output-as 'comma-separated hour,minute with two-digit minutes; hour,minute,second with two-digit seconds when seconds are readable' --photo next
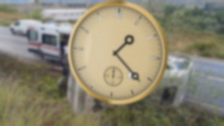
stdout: 1,22
